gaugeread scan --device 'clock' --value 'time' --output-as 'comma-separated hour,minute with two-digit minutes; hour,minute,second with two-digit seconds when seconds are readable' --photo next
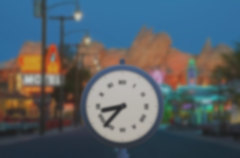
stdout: 8,37
